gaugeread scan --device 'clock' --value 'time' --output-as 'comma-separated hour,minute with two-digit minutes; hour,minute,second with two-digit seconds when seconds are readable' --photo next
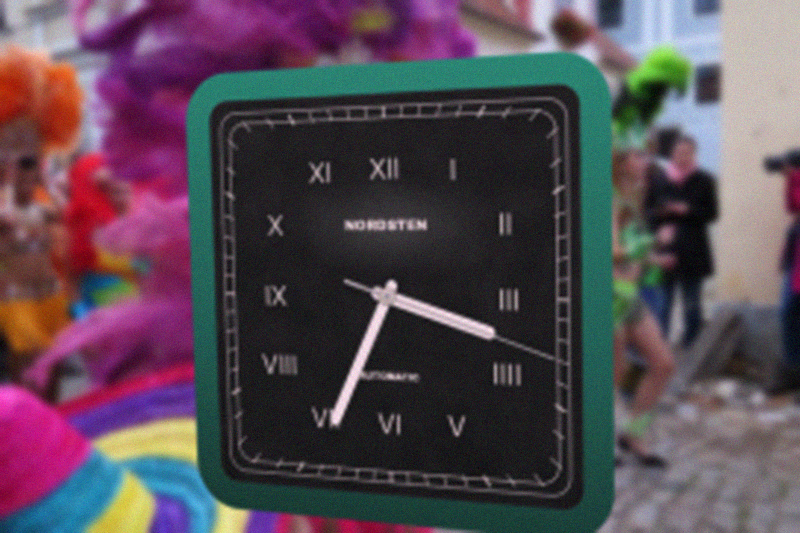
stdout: 3,34,18
